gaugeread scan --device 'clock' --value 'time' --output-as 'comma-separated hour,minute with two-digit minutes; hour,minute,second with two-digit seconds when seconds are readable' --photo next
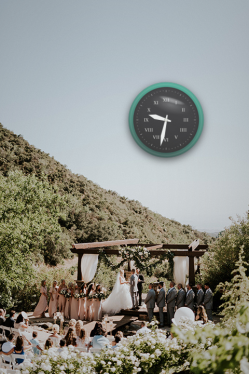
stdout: 9,32
